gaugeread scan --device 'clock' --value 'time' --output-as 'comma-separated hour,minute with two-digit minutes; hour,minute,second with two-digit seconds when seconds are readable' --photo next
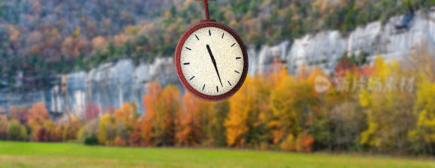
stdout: 11,28
